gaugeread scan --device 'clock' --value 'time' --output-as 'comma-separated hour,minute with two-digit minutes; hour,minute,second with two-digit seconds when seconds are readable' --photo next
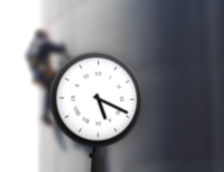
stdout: 5,19
